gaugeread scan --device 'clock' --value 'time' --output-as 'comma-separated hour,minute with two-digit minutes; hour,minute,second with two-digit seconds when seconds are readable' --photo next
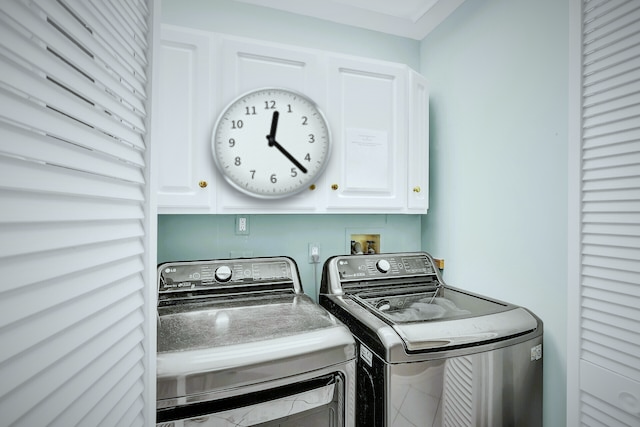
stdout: 12,23
